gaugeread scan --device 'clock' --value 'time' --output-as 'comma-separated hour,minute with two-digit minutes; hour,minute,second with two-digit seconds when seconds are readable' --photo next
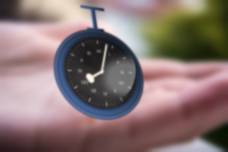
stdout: 8,03
